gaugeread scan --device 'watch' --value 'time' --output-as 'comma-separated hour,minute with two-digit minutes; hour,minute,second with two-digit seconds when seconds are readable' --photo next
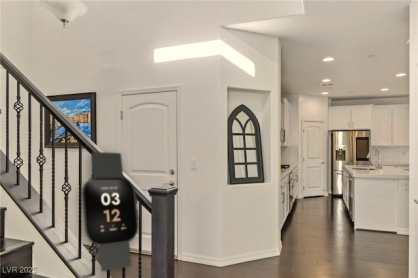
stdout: 3,12
